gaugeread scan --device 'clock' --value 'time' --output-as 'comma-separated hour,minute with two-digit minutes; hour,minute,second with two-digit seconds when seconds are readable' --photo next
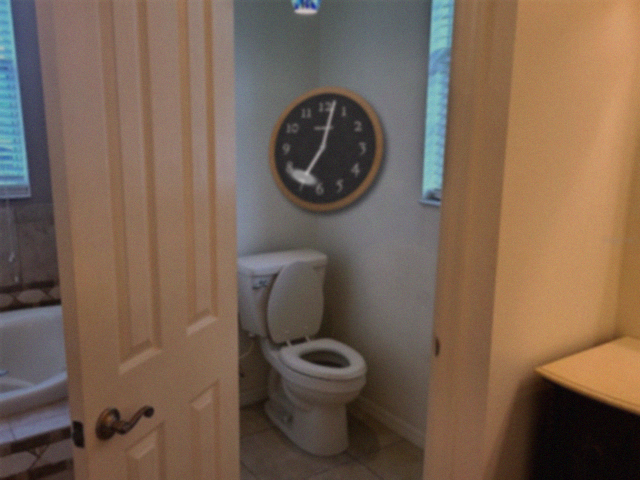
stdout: 7,02
